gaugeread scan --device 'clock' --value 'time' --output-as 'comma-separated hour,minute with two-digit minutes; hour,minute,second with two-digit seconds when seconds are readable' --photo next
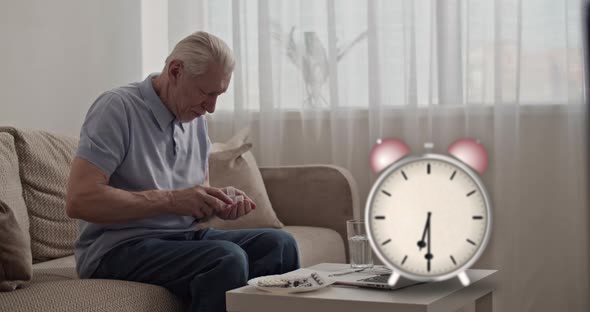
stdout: 6,30
